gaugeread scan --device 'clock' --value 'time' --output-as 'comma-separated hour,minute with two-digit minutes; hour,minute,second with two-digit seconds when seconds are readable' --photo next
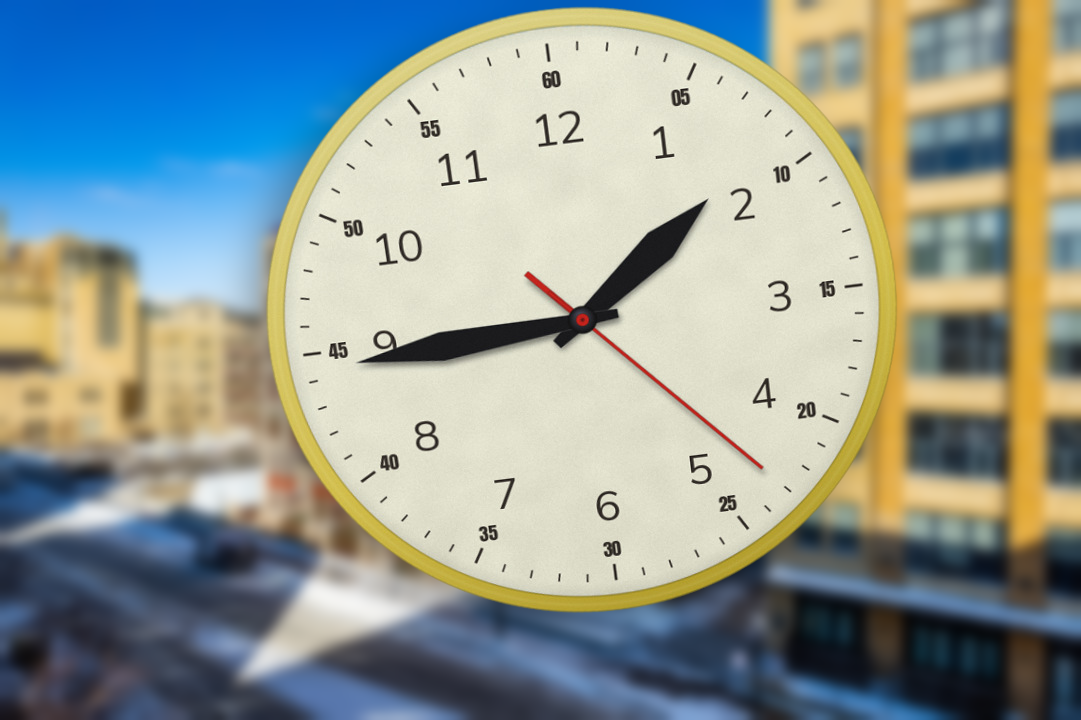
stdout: 1,44,23
